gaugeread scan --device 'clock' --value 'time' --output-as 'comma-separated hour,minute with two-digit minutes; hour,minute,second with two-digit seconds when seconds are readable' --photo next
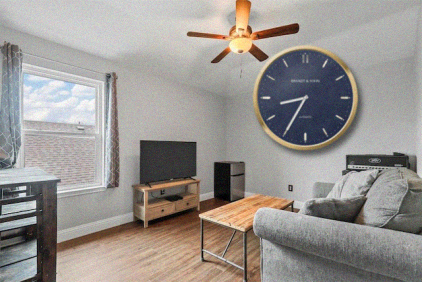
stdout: 8,35
